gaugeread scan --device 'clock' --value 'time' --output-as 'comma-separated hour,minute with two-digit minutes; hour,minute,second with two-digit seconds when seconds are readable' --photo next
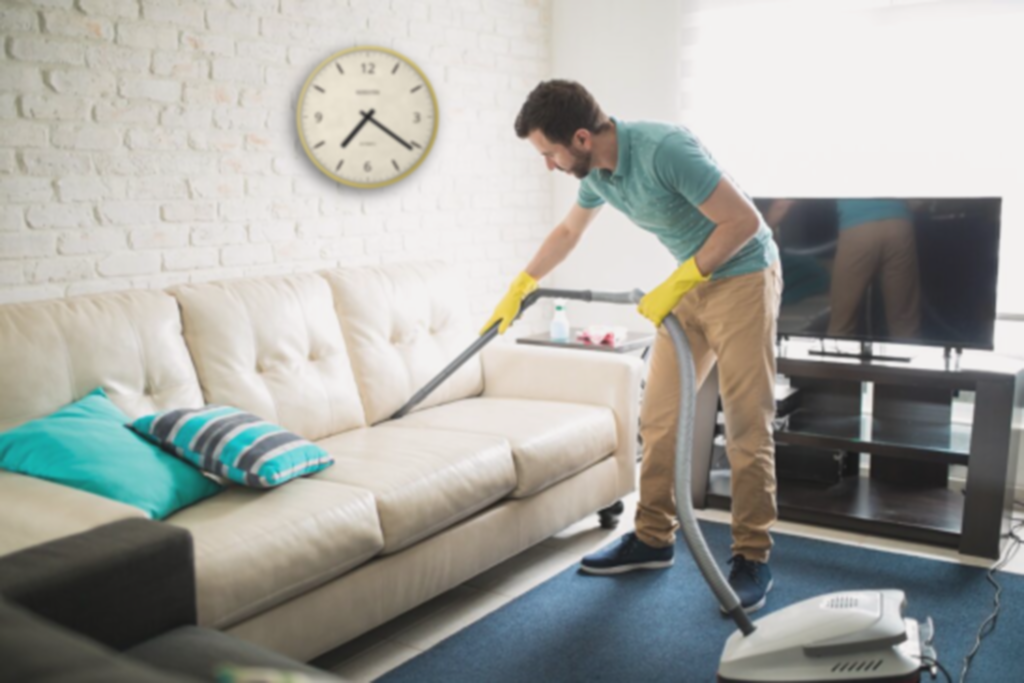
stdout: 7,21
